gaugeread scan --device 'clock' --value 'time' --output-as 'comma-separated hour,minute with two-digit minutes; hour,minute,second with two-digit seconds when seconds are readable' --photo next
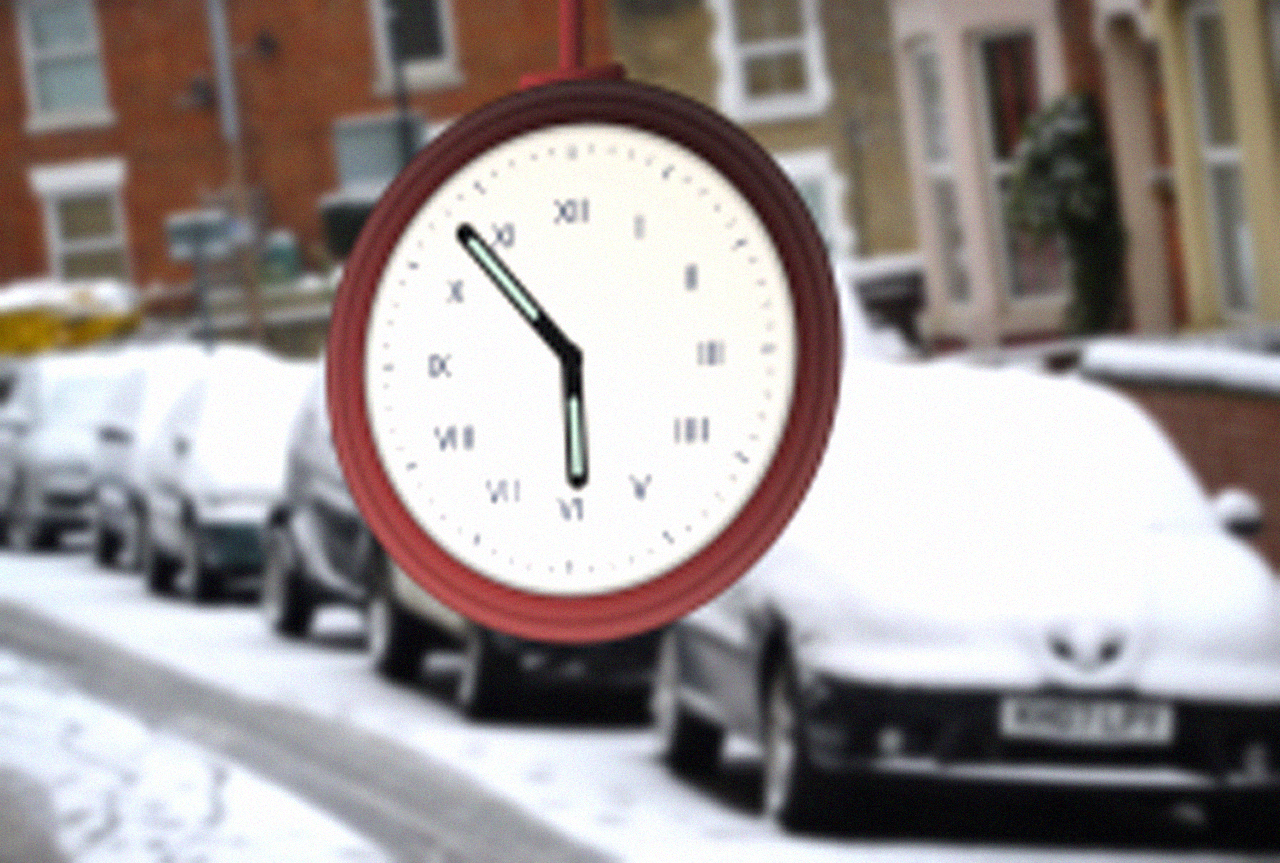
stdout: 5,53
